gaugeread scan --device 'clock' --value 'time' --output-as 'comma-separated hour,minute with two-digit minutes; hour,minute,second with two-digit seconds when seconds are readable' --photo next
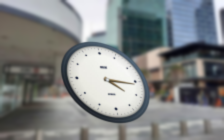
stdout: 4,16
